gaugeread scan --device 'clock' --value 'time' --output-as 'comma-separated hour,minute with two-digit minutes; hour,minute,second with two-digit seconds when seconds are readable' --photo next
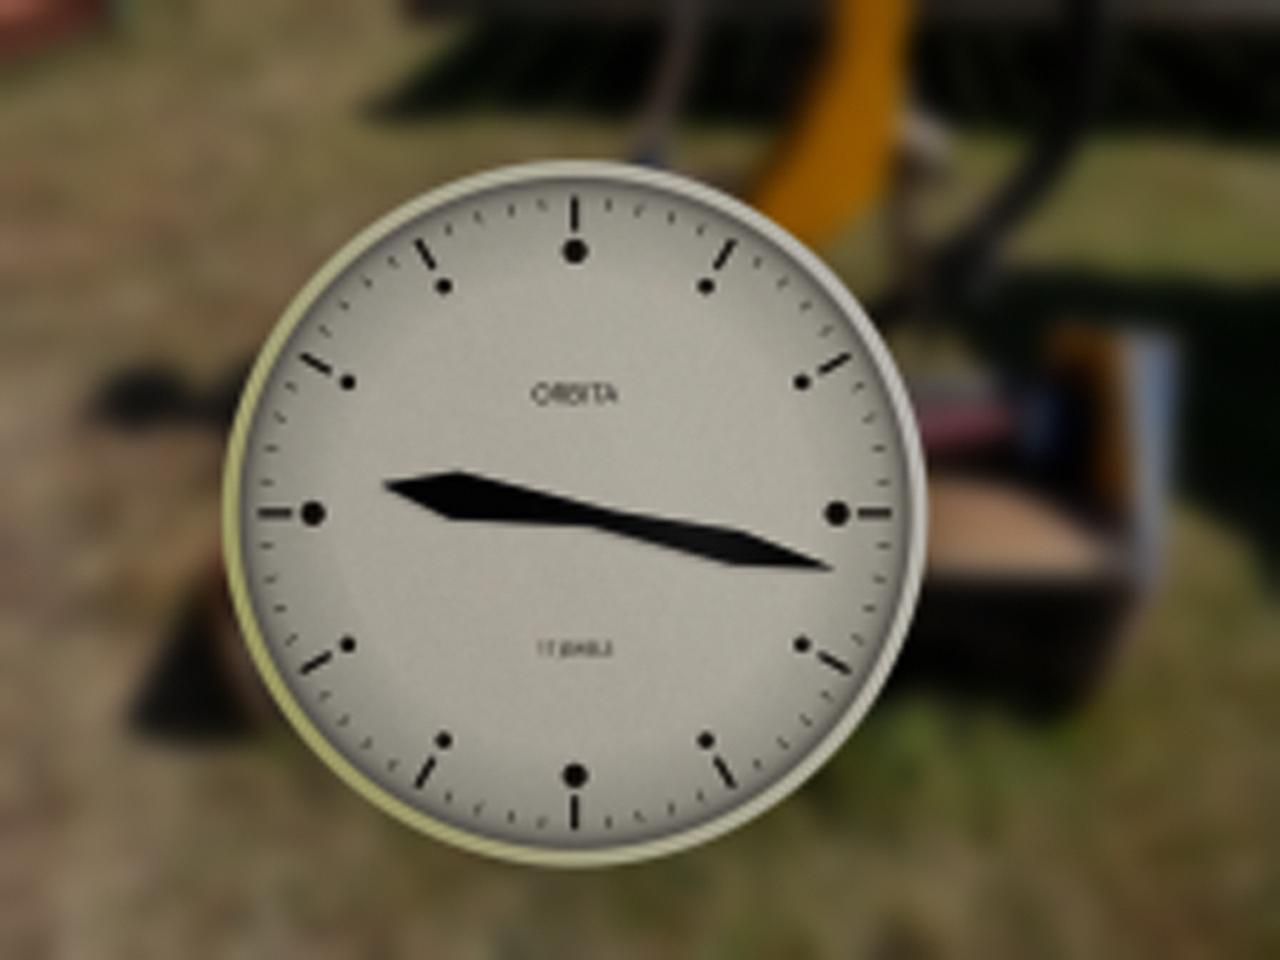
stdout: 9,17
